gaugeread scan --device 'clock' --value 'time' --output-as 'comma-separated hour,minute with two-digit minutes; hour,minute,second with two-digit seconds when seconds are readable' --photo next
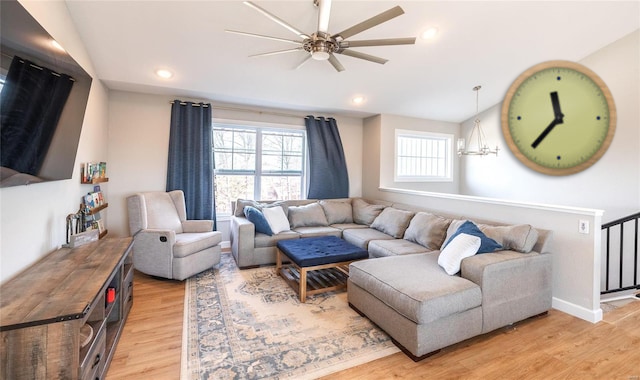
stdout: 11,37
